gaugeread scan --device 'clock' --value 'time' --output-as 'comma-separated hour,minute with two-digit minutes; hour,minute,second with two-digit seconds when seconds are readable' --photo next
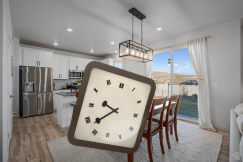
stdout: 9,38
